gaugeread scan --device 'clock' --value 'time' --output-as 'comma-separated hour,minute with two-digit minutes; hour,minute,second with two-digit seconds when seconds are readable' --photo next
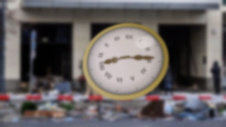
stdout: 8,14
